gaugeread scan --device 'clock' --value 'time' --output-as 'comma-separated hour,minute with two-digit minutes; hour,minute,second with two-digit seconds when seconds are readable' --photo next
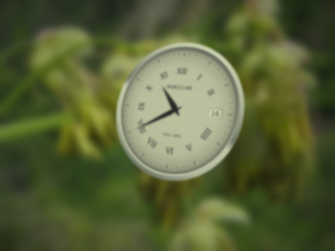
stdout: 10,40
